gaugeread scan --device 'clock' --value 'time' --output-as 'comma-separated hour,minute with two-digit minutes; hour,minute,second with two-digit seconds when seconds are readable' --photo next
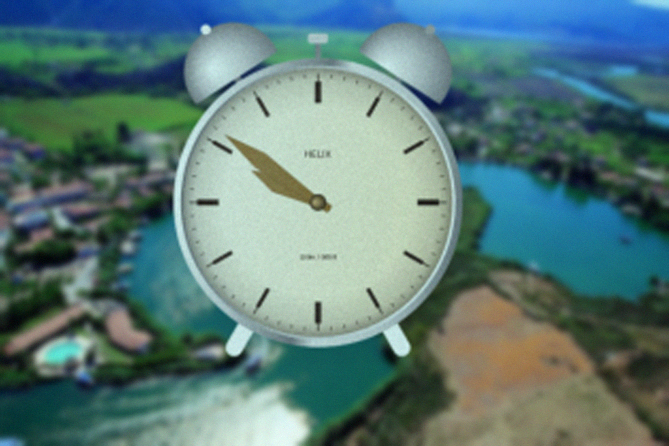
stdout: 9,51
